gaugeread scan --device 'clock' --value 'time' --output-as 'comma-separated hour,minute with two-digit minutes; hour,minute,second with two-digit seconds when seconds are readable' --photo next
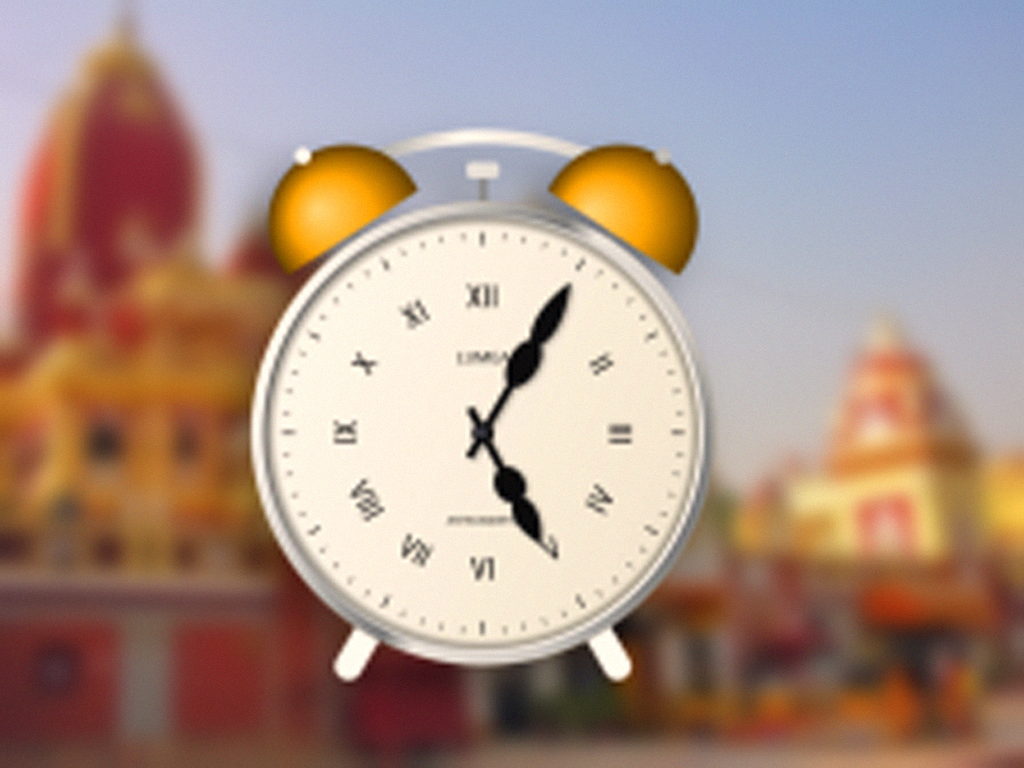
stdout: 5,05
